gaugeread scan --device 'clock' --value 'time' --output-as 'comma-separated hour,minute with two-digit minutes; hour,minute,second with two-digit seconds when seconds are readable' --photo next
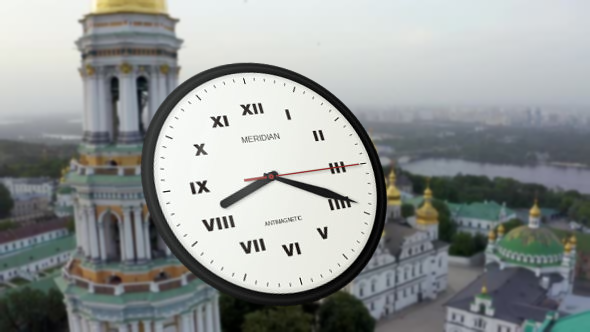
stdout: 8,19,15
